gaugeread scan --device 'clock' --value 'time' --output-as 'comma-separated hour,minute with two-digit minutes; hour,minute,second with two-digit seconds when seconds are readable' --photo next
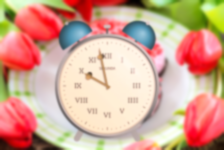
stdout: 9,58
